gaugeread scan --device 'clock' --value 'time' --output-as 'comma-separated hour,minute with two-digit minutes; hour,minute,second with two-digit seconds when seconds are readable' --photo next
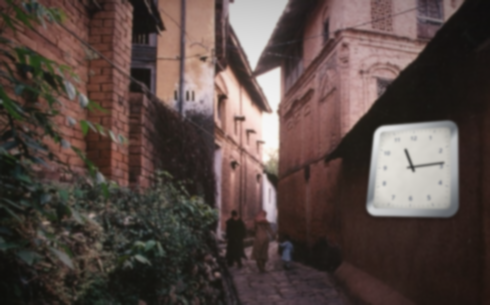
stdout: 11,14
